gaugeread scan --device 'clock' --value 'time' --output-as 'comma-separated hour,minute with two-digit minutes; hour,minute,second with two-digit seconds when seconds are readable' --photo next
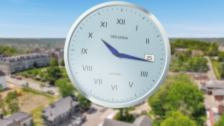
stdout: 10,16
